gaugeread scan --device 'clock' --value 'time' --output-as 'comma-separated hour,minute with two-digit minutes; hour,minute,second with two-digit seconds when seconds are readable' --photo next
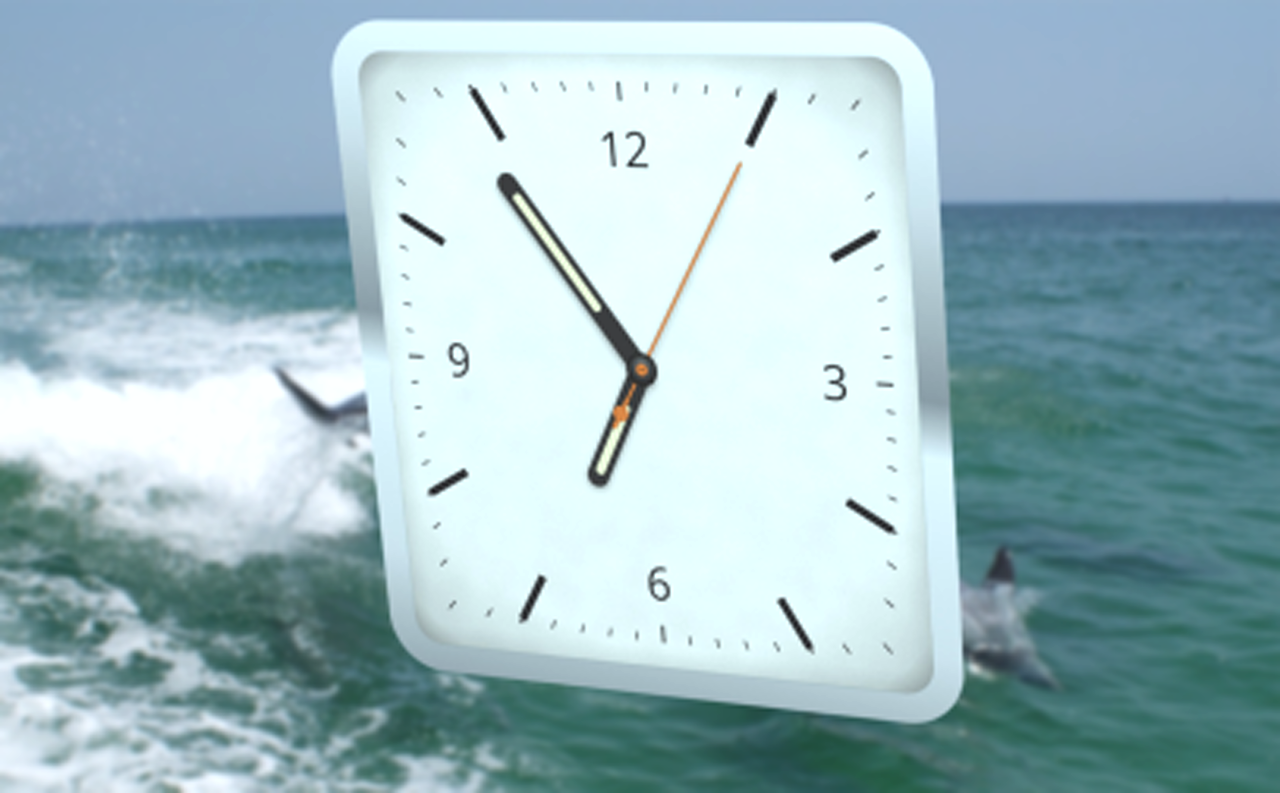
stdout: 6,54,05
